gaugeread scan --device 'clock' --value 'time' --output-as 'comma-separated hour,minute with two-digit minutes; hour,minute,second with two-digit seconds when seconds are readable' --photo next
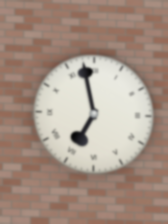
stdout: 6,58
